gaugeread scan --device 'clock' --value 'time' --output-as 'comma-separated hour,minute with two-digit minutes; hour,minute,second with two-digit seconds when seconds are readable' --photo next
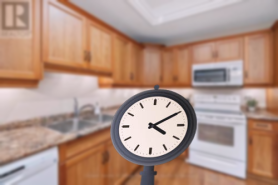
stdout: 4,10
